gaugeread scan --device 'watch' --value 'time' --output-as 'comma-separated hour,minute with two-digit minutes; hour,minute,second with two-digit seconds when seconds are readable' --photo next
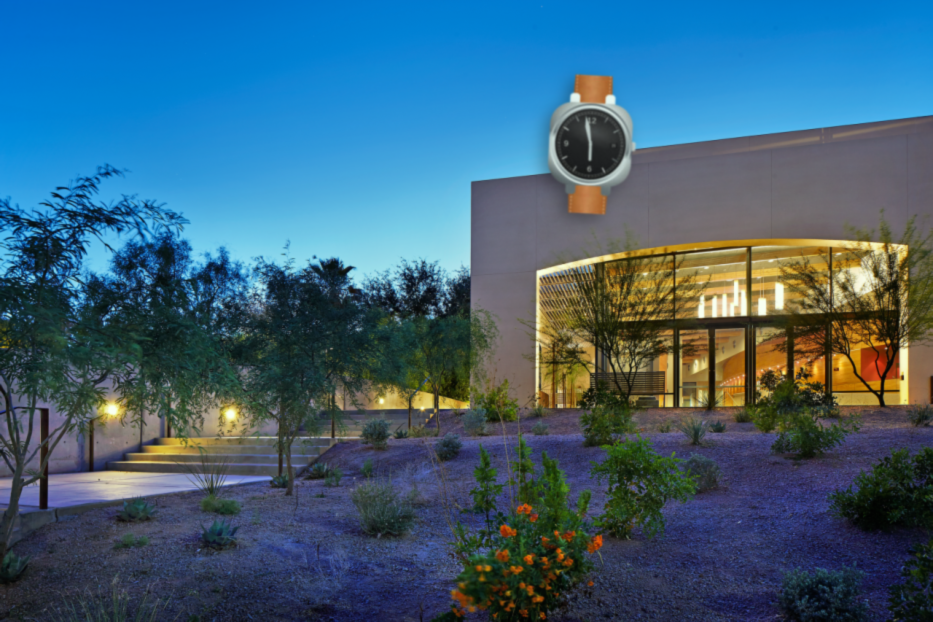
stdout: 5,58
